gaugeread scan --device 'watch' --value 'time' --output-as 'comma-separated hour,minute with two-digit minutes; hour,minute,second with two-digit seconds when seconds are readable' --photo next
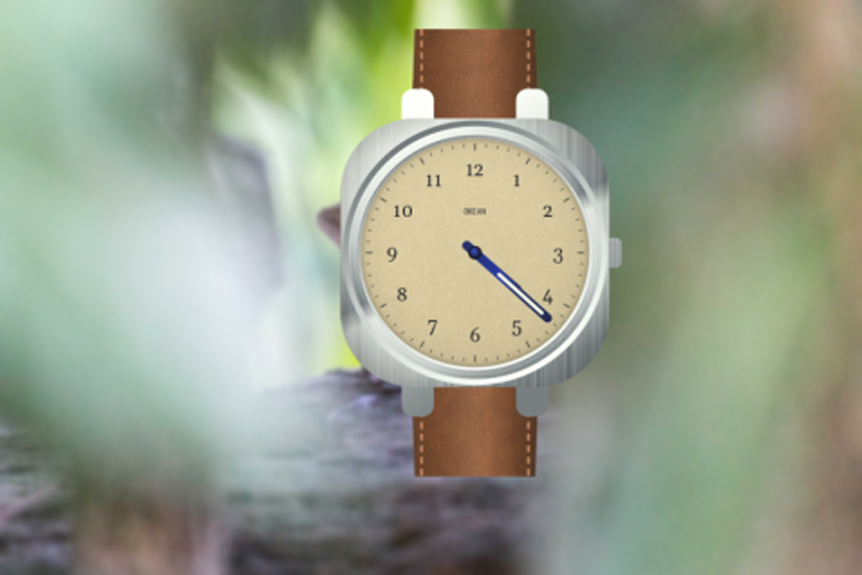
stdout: 4,22
